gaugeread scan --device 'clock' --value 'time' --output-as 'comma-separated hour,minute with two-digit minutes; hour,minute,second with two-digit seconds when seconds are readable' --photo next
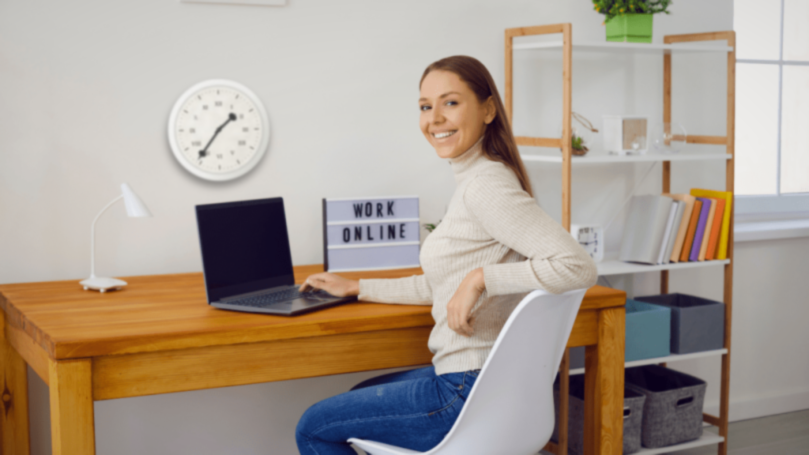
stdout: 1,36
